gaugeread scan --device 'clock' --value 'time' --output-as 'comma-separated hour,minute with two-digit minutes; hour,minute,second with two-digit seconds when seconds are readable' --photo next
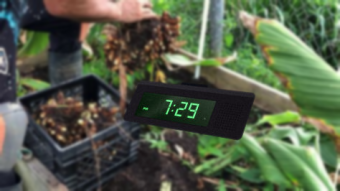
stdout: 7,29
